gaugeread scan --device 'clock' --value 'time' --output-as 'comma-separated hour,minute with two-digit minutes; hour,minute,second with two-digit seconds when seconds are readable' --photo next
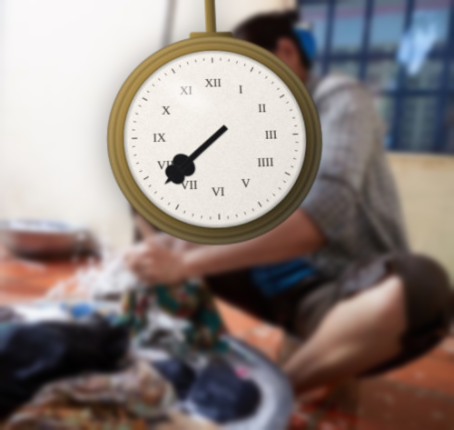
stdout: 7,38
